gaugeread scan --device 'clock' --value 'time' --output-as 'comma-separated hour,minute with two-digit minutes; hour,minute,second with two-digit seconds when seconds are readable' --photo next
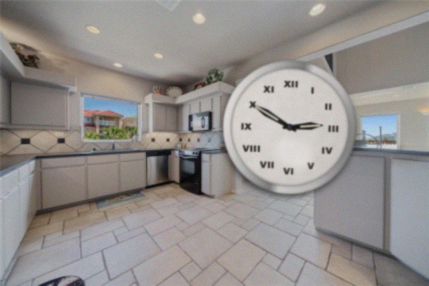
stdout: 2,50
